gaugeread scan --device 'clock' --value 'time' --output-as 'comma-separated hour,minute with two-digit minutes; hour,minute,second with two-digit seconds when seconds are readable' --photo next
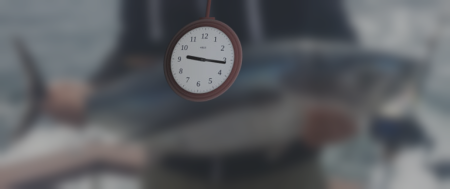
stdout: 9,16
